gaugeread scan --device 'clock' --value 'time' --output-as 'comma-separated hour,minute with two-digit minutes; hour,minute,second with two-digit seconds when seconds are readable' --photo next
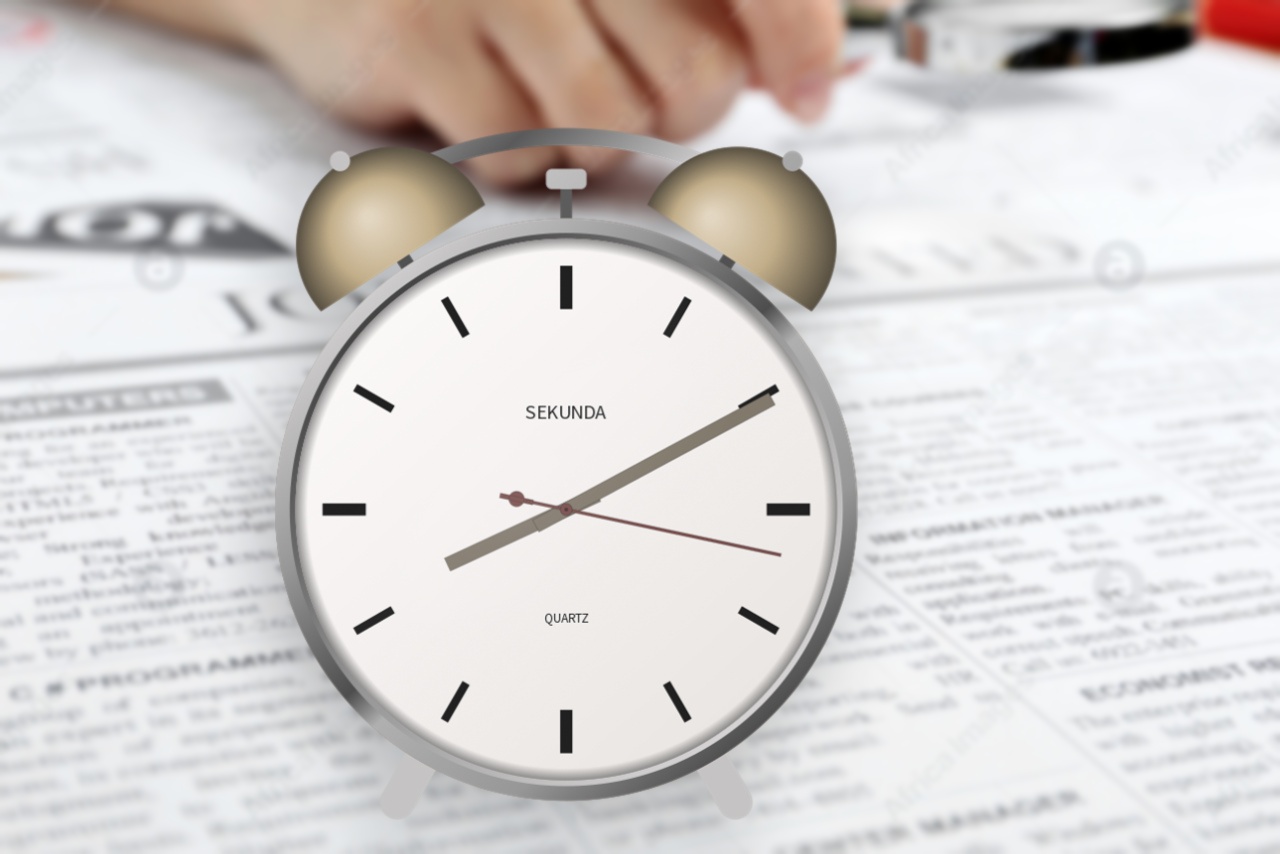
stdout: 8,10,17
